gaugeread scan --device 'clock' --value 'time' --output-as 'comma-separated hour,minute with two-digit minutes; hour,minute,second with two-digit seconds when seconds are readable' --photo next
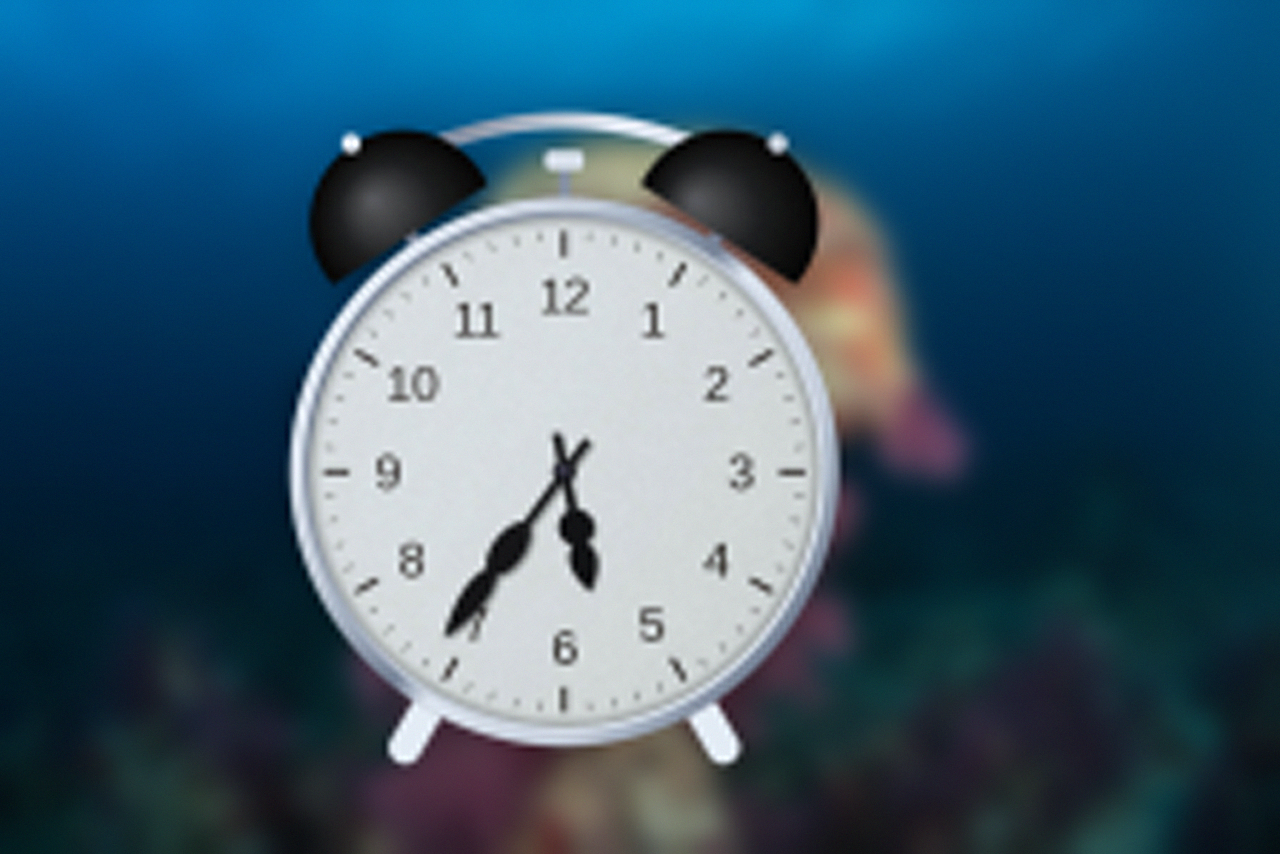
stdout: 5,36
